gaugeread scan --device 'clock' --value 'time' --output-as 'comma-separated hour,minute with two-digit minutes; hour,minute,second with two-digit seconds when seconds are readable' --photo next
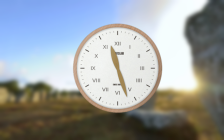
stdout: 11,27
